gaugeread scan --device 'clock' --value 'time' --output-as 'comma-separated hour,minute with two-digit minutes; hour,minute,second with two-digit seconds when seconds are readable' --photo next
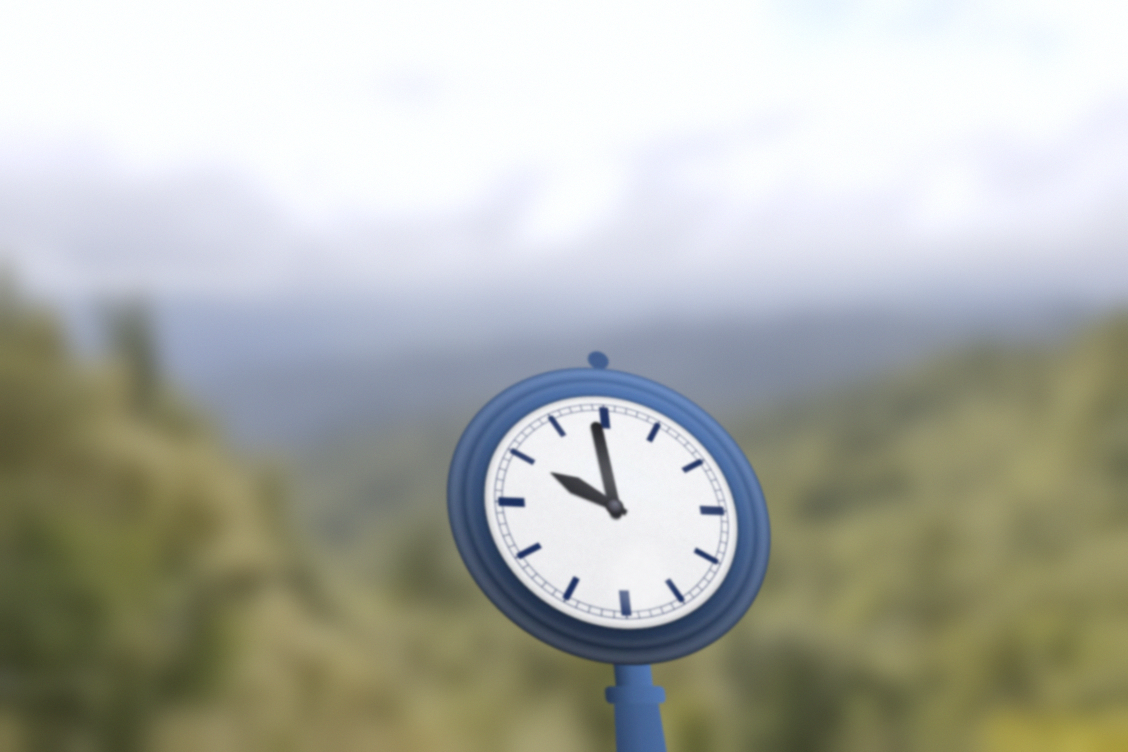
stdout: 9,59
